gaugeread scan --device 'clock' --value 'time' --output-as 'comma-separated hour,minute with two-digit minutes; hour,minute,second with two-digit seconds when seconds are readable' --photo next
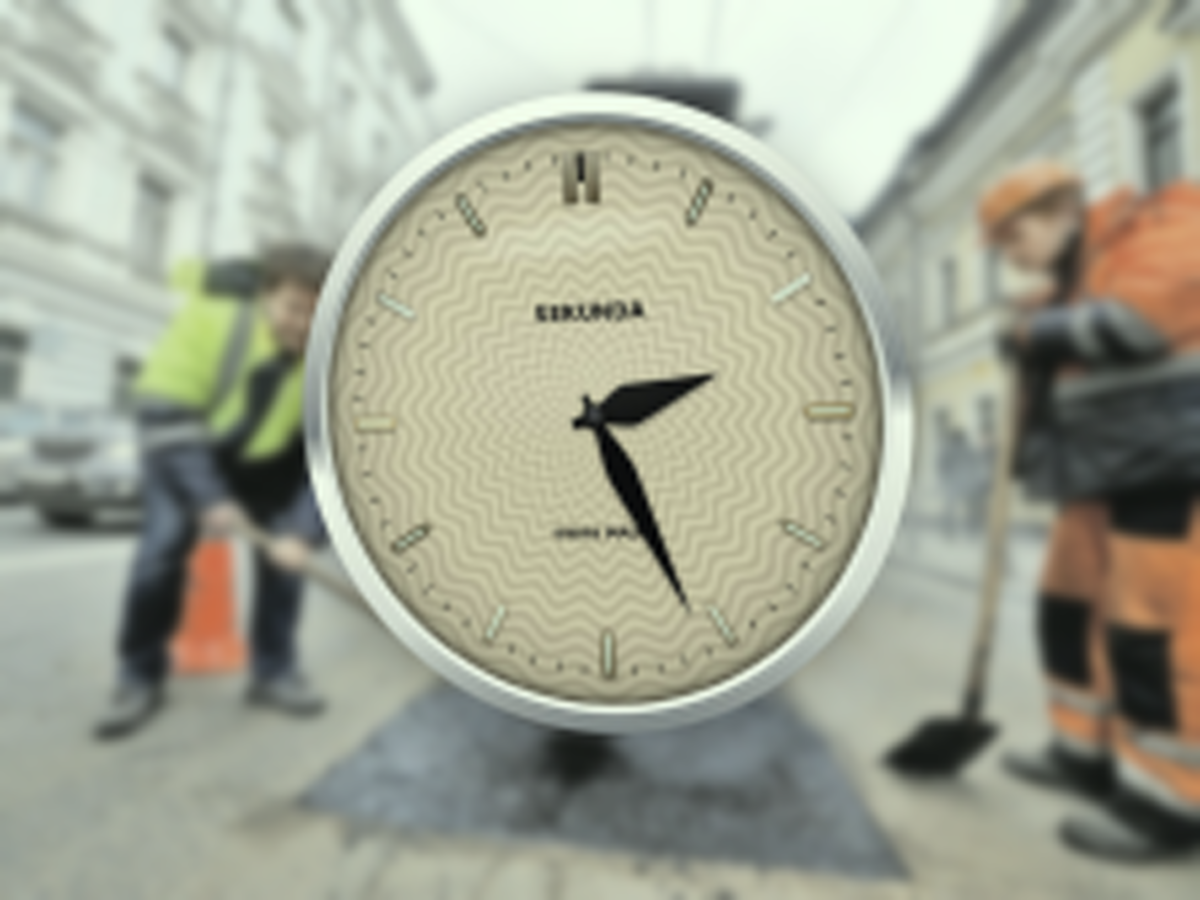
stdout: 2,26
